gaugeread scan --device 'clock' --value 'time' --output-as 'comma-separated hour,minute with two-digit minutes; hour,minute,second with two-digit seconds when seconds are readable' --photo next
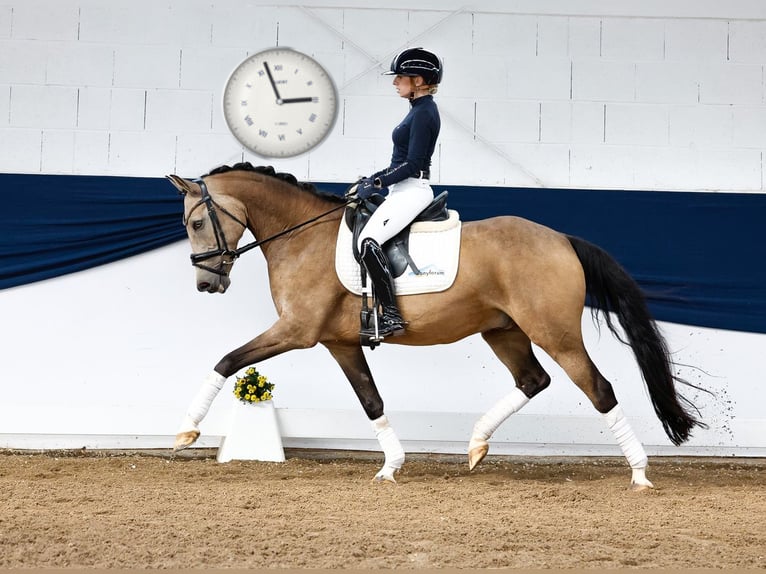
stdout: 2,57
